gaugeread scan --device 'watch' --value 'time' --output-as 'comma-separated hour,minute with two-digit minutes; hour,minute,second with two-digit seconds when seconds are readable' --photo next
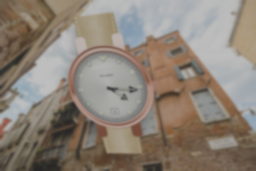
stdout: 4,16
